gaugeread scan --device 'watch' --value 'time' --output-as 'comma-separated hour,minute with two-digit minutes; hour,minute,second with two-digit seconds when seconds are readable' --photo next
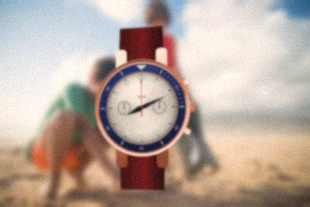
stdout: 8,11
